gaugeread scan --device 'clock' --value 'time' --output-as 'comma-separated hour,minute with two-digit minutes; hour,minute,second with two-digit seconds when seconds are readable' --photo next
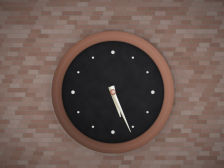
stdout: 5,26
